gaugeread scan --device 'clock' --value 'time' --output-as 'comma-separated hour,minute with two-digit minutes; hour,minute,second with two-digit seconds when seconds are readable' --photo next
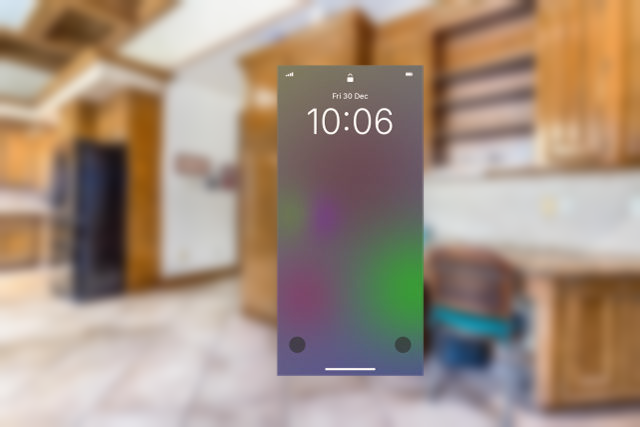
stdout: 10,06
